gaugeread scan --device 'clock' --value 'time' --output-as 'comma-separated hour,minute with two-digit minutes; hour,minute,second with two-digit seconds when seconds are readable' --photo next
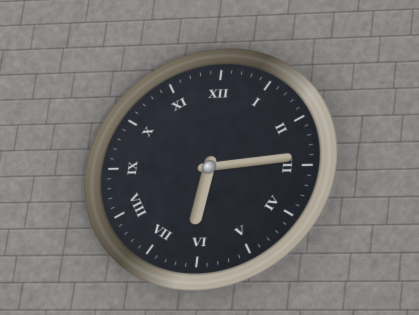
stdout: 6,14
